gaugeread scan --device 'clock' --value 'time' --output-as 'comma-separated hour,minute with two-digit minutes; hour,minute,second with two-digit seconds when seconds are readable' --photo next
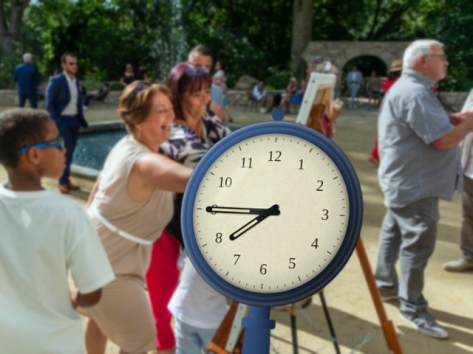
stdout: 7,45
